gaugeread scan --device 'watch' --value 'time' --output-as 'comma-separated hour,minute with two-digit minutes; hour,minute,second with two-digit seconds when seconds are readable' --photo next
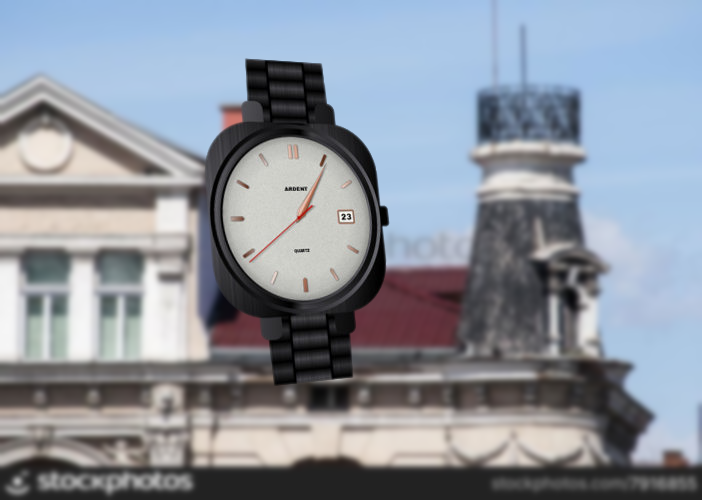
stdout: 1,05,39
